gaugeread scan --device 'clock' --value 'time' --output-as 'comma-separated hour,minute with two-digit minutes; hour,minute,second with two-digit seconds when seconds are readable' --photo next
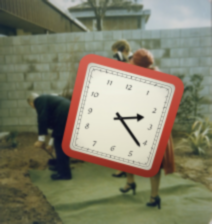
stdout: 2,22
